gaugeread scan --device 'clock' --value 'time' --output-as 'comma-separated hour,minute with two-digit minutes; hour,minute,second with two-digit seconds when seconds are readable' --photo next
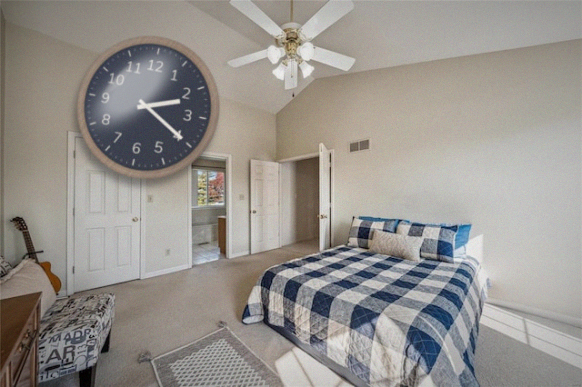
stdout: 2,20
